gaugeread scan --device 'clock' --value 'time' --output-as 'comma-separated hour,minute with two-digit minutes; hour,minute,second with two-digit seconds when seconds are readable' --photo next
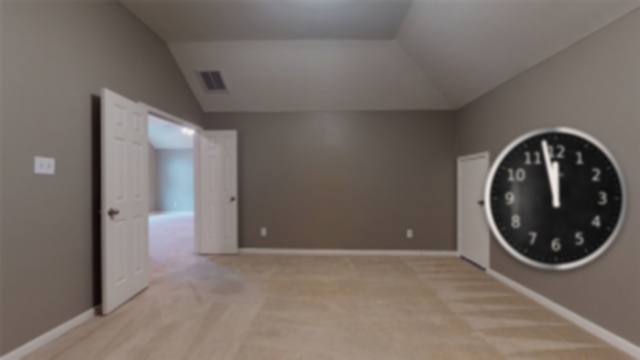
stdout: 11,58
